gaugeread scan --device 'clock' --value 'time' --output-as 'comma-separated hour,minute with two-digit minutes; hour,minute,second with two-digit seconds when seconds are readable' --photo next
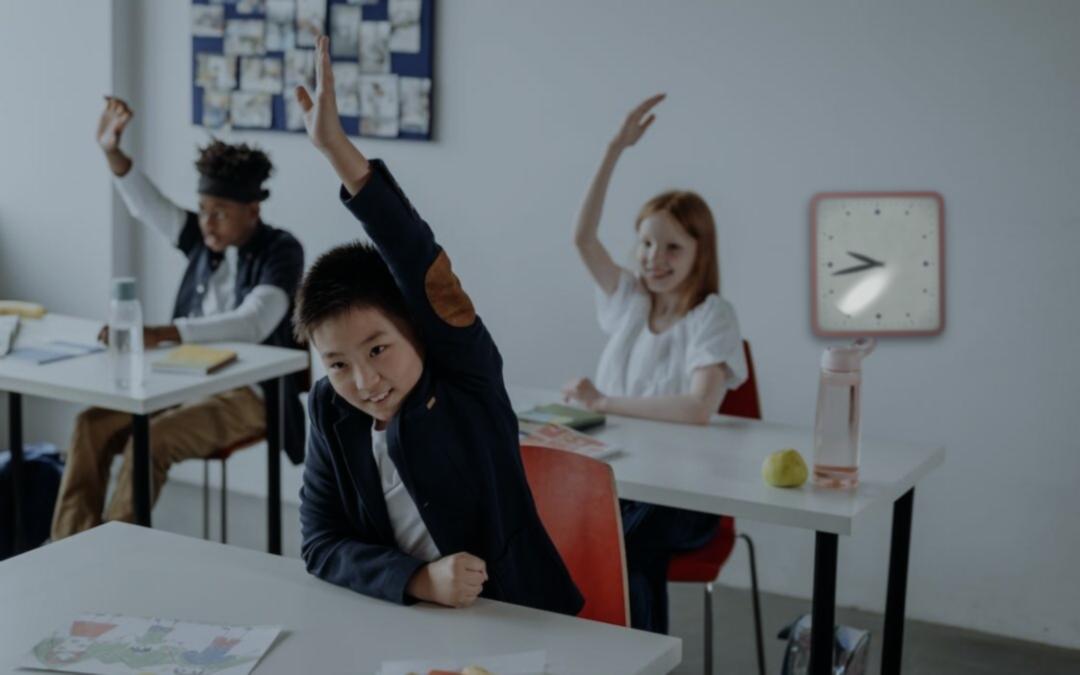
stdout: 9,43
